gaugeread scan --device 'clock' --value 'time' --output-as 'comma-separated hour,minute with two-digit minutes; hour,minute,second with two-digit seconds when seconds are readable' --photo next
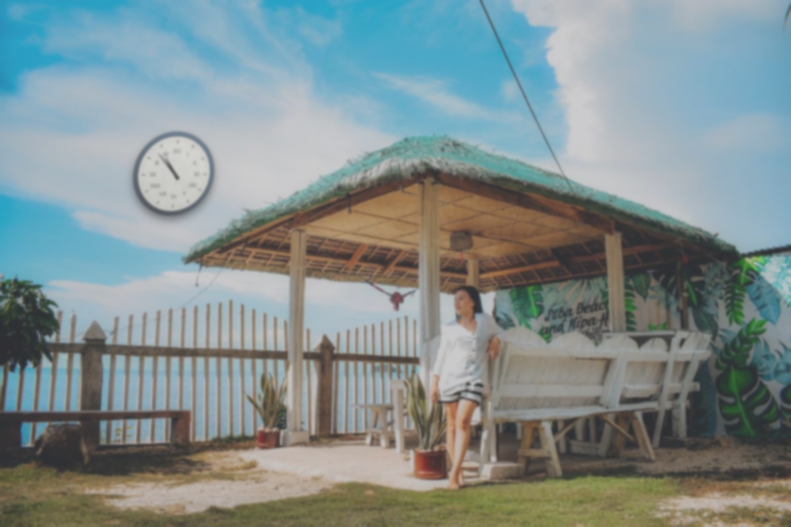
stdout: 10,53
